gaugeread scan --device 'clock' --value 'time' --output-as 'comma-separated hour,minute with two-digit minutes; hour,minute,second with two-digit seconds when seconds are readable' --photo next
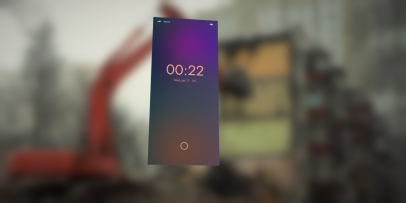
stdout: 0,22
